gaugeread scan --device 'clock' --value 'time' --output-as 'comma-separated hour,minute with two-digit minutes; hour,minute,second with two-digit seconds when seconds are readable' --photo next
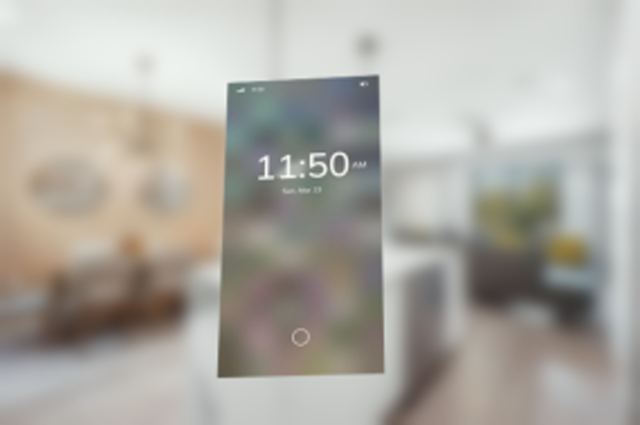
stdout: 11,50
